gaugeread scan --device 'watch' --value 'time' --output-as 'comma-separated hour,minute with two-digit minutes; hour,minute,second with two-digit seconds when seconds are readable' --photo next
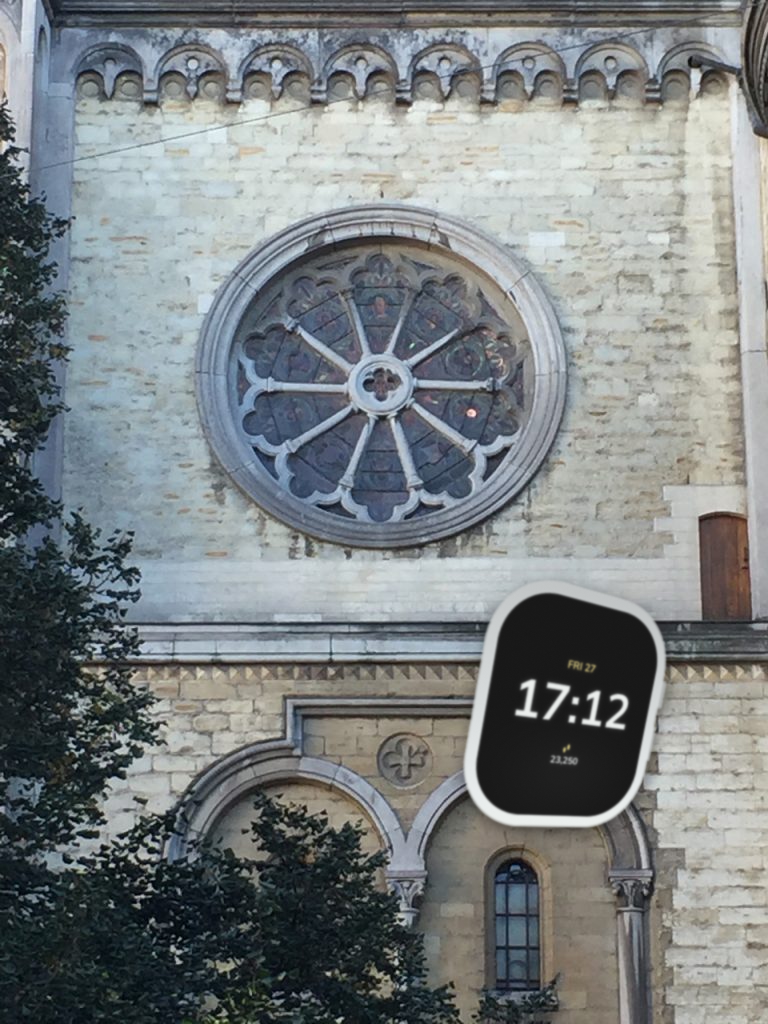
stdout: 17,12
